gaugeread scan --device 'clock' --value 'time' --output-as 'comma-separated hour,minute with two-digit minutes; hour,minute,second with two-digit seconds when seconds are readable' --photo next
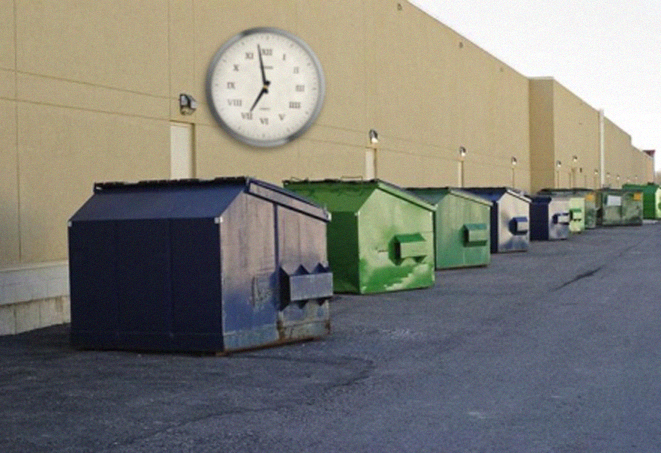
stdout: 6,58
